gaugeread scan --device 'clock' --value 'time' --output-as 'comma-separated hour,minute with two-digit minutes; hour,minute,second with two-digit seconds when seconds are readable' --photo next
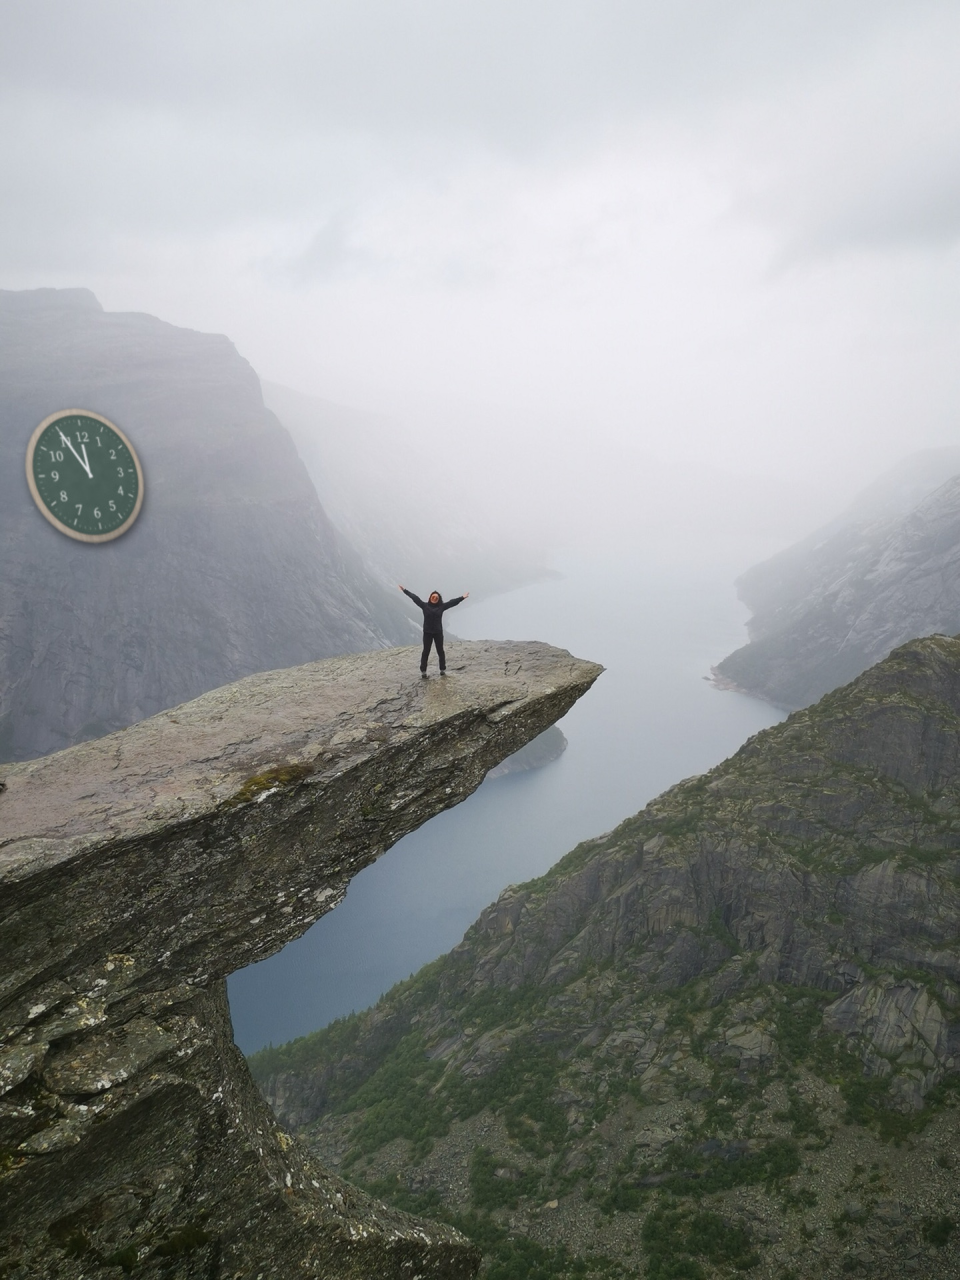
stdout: 11,55
